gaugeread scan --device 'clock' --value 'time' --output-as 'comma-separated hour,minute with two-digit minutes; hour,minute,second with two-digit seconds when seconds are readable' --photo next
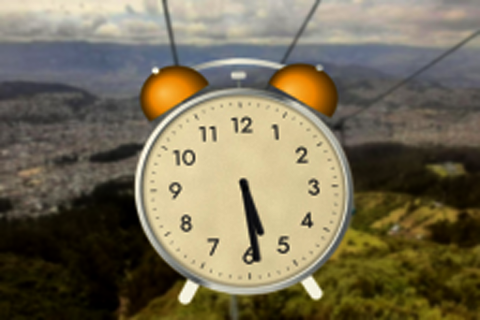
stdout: 5,29
